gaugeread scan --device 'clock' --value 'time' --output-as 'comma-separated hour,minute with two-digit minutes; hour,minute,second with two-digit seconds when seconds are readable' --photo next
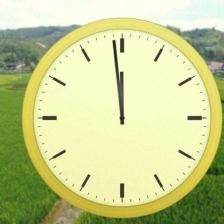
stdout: 11,59
